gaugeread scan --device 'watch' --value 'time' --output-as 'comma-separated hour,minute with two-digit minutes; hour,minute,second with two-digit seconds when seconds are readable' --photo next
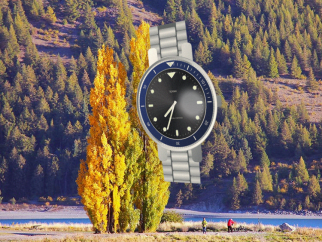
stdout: 7,34
